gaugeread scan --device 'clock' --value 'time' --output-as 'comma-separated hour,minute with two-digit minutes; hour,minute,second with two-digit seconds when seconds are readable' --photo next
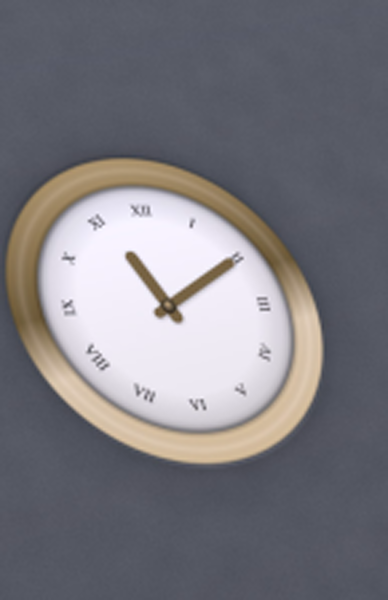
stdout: 11,10
